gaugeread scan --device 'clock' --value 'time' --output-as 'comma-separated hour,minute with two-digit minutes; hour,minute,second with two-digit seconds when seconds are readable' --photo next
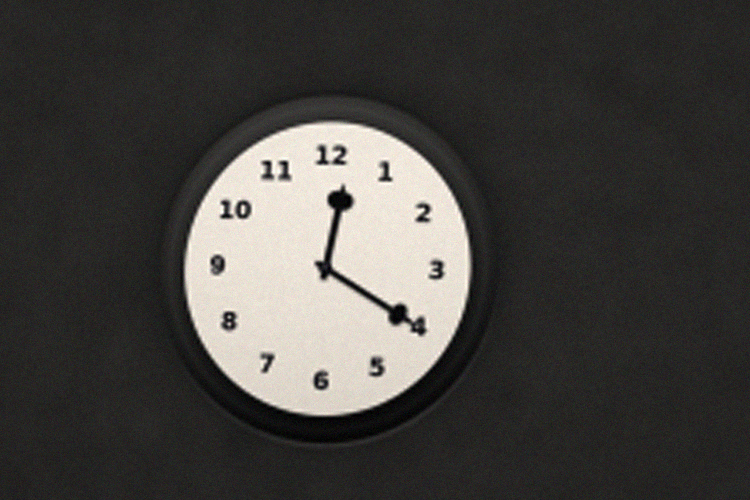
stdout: 12,20
